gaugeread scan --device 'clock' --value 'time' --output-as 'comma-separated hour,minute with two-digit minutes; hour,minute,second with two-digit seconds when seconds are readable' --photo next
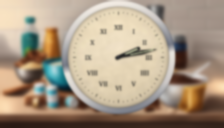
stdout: 2,13
